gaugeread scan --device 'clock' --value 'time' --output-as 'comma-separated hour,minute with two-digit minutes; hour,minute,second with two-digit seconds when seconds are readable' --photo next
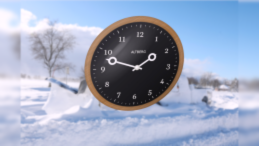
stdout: 1,48
